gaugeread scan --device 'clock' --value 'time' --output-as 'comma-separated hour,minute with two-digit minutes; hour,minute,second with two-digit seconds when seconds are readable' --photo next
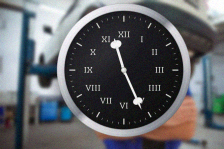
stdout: 11,26
